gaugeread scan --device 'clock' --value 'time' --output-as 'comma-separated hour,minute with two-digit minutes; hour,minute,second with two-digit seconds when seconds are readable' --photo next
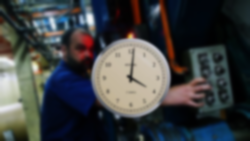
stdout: 4,01
